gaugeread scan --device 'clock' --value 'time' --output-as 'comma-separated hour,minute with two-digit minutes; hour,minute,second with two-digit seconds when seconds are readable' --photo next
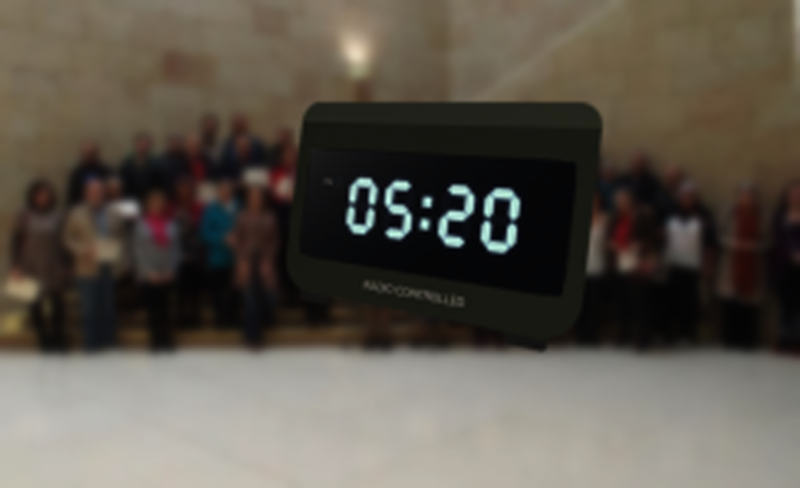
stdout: 5,20
